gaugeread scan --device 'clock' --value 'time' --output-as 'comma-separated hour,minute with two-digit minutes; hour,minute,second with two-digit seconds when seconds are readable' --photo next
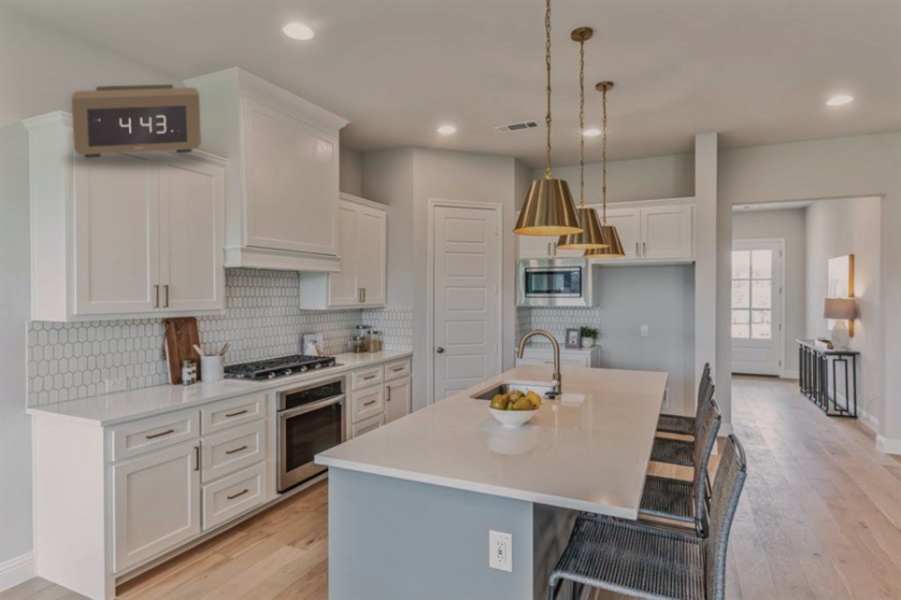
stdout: 4,43
